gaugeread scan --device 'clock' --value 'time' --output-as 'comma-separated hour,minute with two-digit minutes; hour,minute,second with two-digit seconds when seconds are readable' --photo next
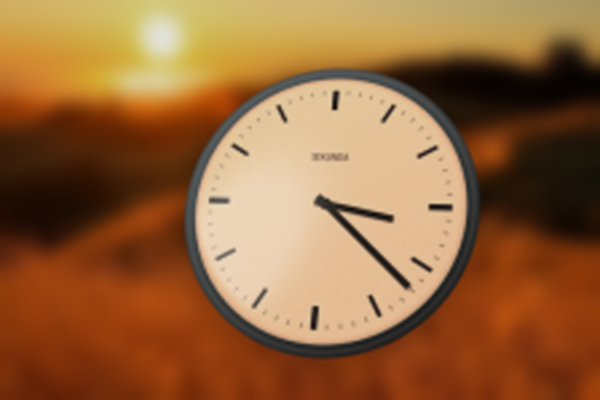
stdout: 3,22
